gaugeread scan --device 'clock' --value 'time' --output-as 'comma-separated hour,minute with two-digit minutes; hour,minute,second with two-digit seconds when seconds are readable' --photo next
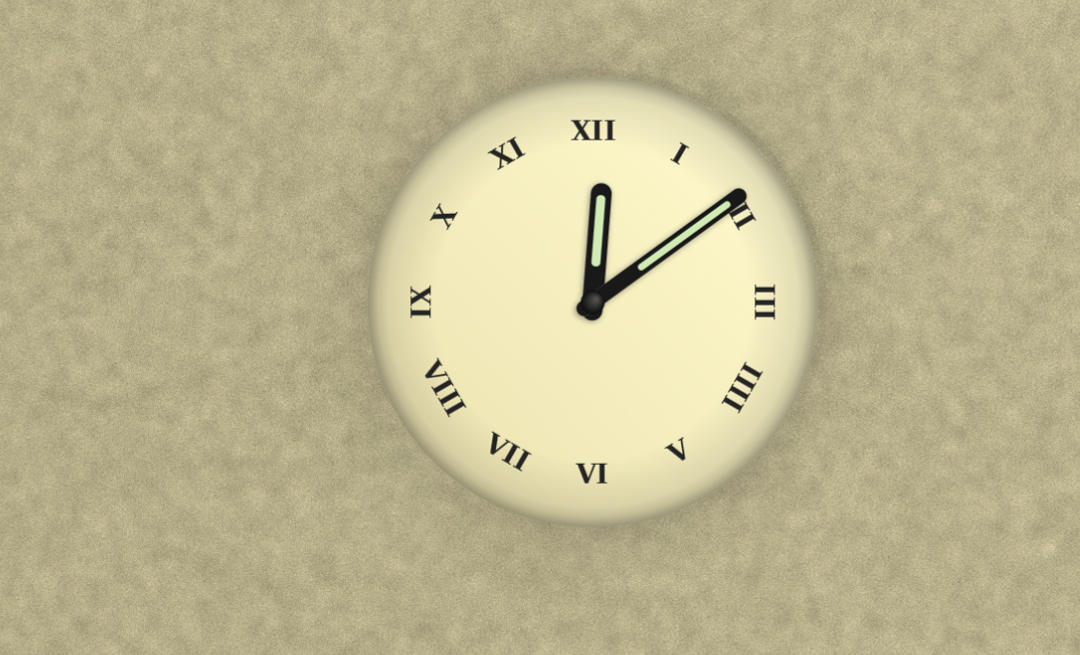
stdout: 12,09
